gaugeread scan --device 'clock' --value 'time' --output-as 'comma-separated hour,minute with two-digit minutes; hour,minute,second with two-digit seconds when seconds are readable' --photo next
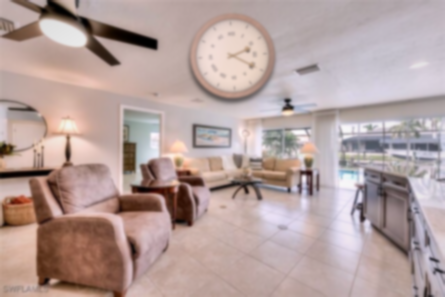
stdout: 2,20
